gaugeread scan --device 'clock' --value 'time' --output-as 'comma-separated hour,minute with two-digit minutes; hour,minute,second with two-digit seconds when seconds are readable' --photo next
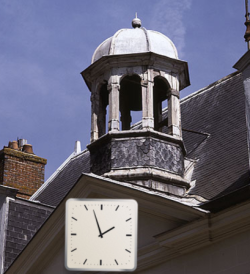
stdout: 1,57
